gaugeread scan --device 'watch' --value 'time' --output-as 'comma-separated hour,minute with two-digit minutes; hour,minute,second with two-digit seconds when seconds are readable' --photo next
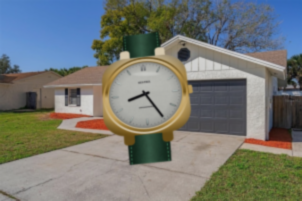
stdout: 8,25
